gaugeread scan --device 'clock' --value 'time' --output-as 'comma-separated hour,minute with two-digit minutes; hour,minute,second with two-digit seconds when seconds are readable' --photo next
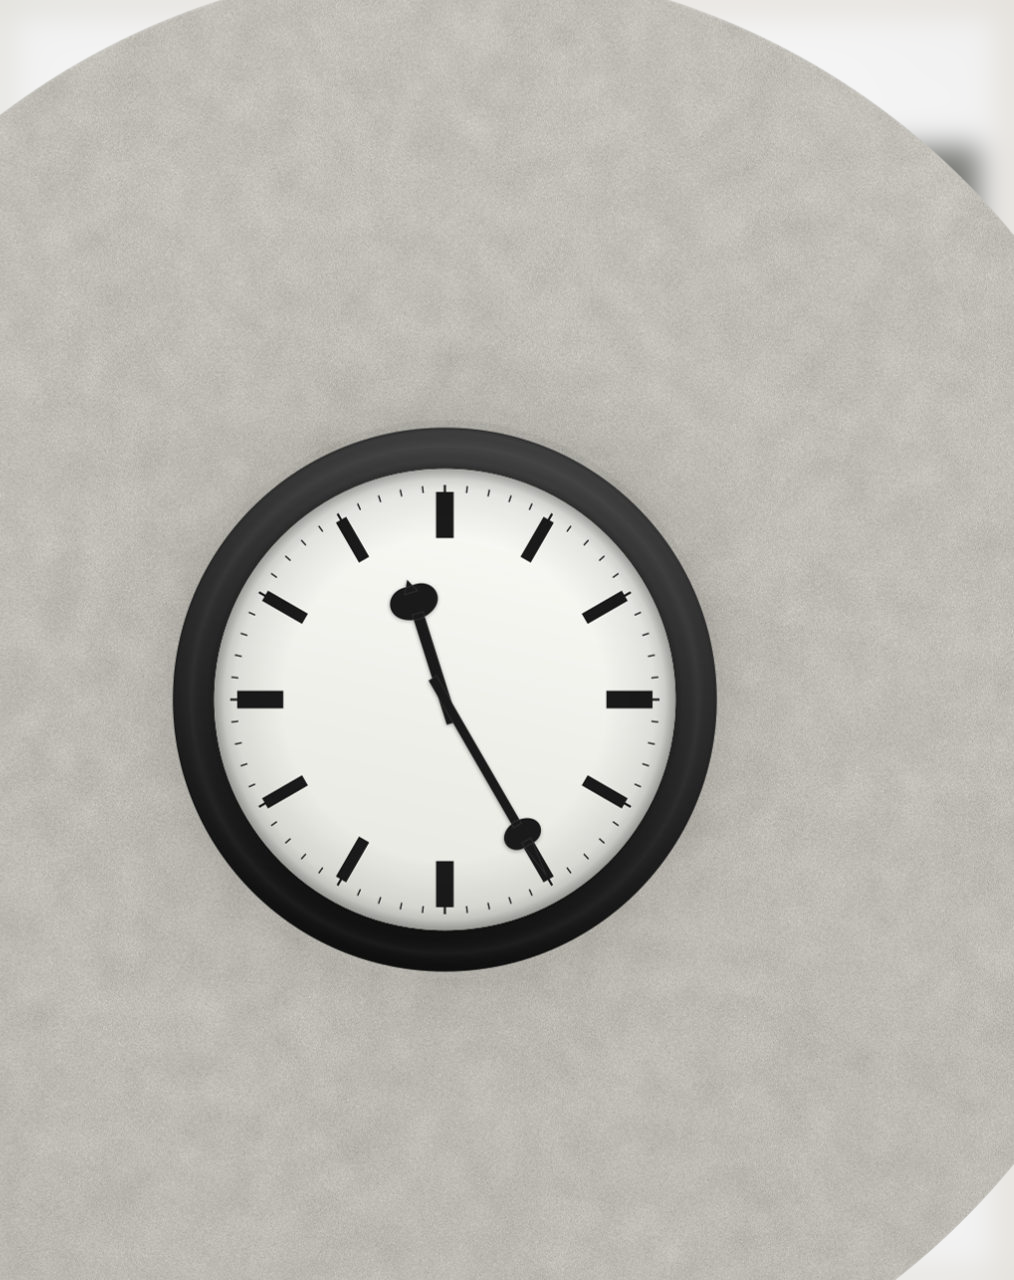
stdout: 11,25
